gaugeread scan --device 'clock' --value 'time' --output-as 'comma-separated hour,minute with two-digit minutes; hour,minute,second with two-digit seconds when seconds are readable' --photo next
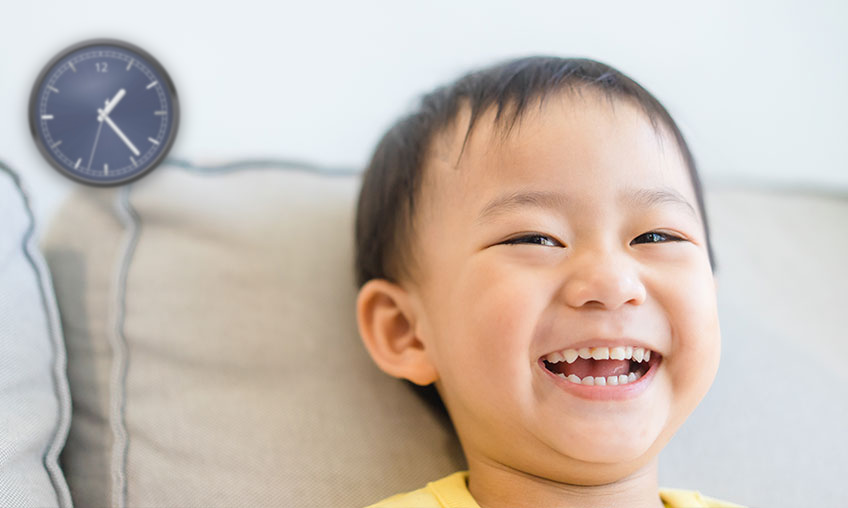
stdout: 1,23,33
